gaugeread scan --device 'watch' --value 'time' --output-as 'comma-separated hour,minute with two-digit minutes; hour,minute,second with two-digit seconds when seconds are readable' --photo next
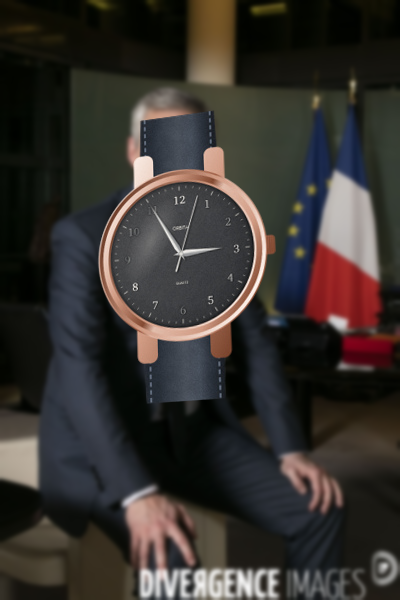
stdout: 2,55,03
